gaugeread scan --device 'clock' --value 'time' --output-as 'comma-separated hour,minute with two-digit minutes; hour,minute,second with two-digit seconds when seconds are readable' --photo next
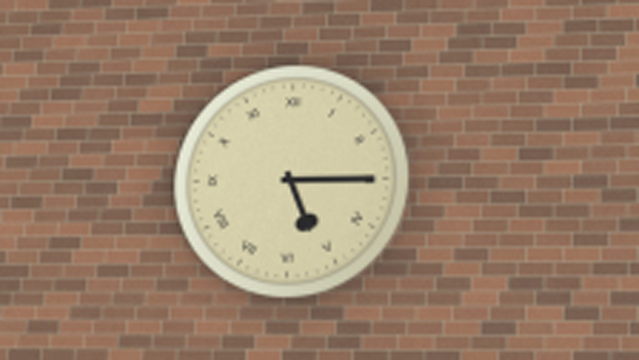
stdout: 5,15
